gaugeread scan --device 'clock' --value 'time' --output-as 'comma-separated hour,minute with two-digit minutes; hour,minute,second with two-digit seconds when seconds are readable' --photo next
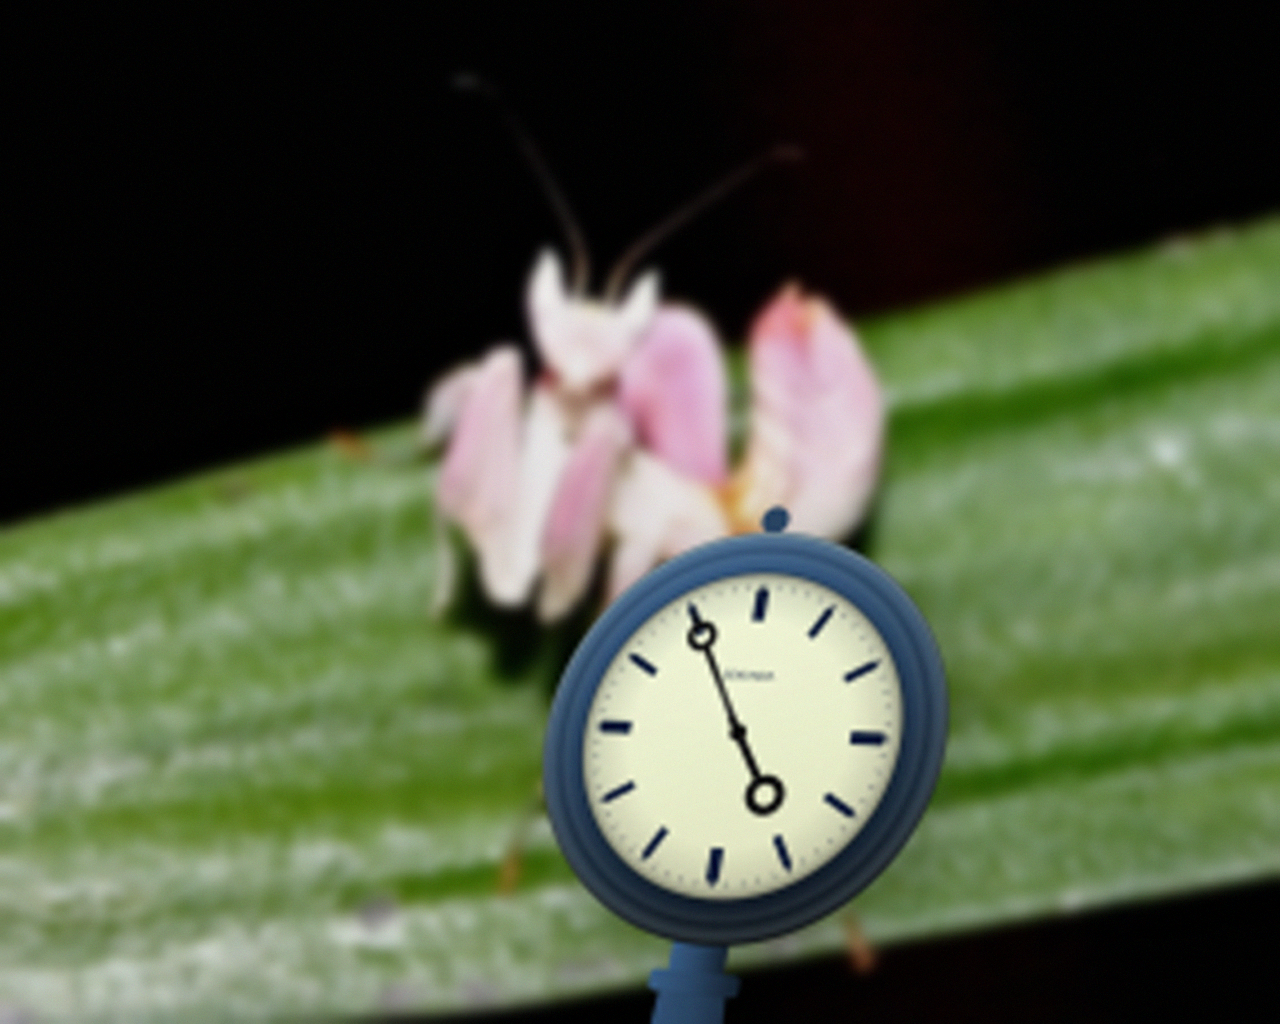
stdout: 4,55
